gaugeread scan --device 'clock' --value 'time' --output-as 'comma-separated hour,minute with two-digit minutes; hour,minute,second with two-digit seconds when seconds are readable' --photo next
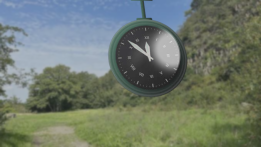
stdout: 11,52
